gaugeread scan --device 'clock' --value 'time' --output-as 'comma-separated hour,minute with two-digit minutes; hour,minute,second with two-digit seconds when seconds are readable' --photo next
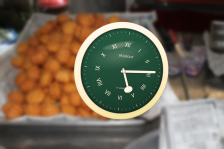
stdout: 5,14
